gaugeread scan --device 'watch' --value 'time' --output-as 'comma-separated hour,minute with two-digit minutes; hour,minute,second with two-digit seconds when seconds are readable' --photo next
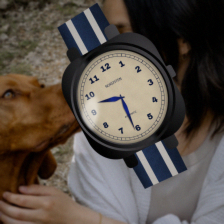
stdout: 9,31
